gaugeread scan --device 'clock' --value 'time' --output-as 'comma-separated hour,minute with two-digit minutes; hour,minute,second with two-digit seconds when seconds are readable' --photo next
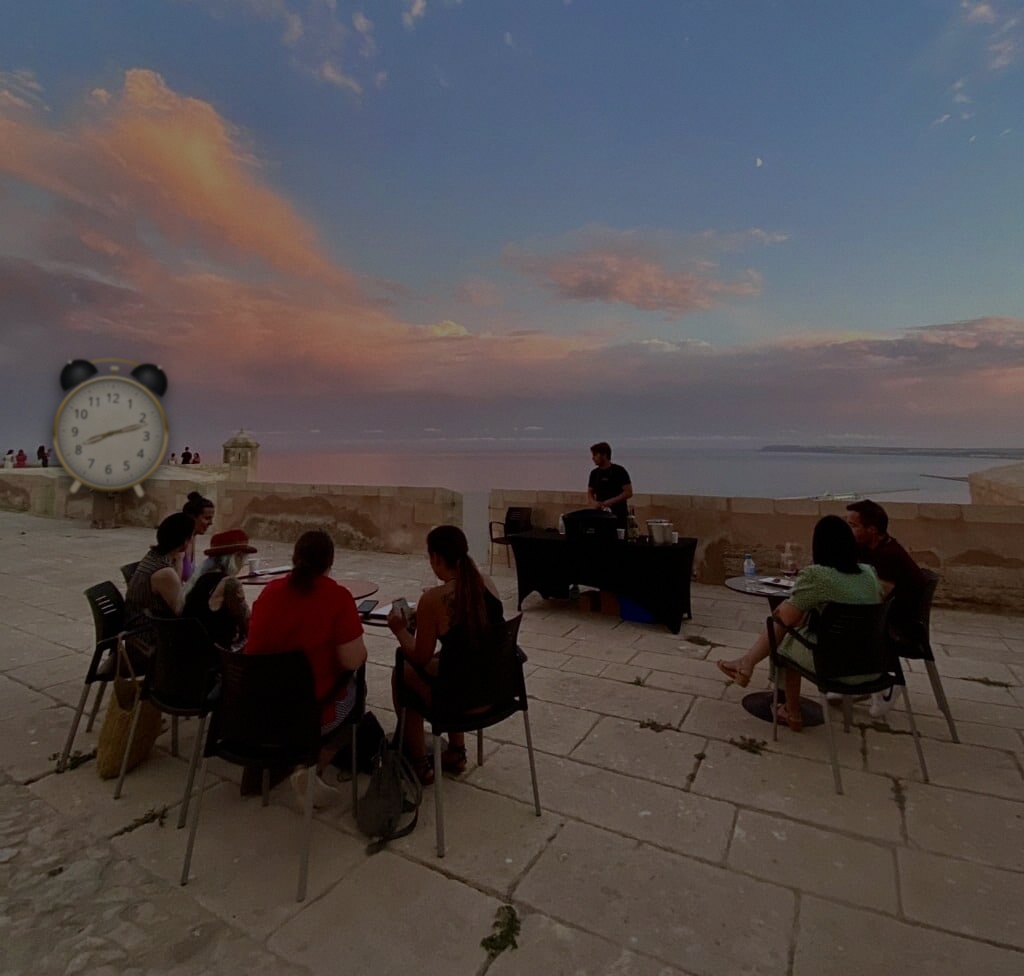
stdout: 8,12
